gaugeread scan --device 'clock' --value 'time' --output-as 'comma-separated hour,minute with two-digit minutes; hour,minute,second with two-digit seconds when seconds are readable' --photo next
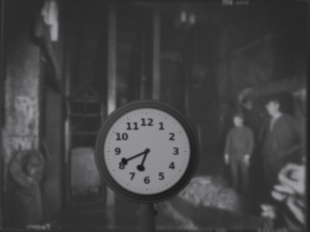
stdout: 6,41
